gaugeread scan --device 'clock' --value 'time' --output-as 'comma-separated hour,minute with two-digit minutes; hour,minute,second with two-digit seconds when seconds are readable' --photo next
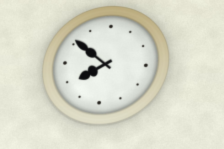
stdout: 7,51
